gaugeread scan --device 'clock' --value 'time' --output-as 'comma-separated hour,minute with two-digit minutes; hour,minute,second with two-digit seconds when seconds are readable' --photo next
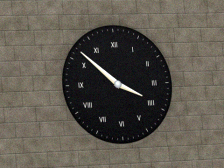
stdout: 3,52
